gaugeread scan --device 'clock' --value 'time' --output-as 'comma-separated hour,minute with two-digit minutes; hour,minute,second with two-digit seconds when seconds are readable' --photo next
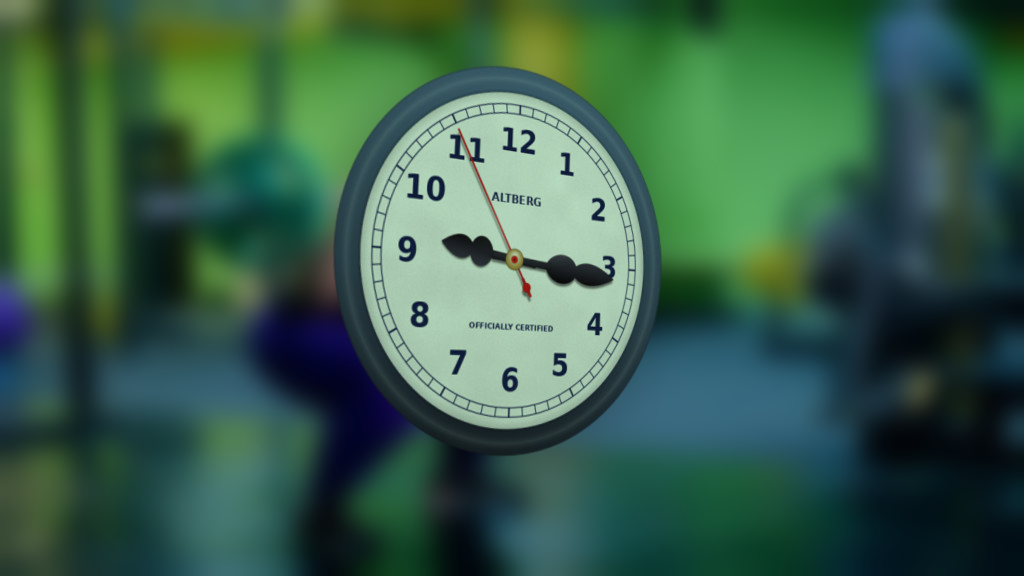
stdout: 9,15,55
